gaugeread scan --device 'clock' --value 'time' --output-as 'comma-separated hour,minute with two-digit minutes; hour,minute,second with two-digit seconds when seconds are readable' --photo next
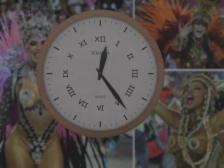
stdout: 12,24
